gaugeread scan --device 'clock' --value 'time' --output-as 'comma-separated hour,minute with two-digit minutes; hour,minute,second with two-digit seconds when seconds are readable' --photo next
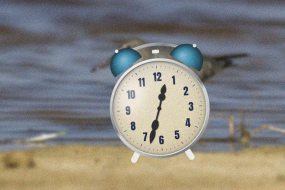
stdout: 12,33
